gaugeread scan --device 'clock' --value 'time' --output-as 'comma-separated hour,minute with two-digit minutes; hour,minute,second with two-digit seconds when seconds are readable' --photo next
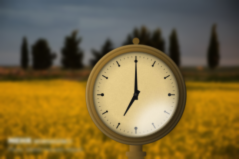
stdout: 7,00
